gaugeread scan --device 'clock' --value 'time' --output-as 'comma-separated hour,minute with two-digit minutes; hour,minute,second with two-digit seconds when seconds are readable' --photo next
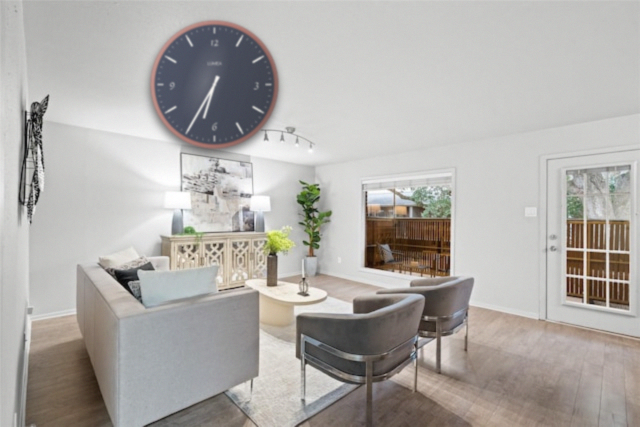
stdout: 6,35
